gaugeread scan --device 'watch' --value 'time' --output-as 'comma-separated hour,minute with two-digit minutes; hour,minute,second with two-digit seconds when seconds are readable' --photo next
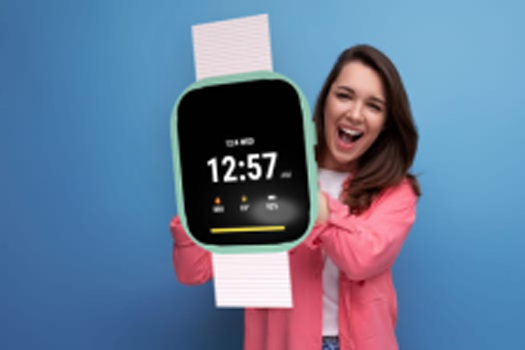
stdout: 12,57
